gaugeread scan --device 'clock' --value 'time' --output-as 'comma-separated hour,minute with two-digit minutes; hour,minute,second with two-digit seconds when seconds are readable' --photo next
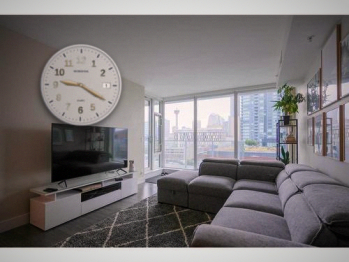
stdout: 9,20
